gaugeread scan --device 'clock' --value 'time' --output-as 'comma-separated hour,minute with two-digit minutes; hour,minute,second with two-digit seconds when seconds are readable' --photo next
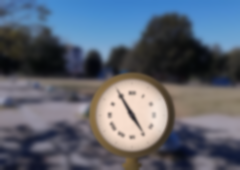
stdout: 4,55
